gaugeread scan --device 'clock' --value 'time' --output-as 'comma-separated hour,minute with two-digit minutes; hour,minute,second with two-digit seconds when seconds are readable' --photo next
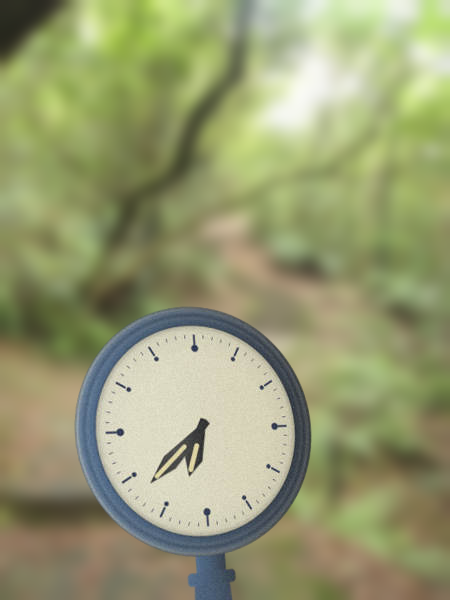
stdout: 6,38
